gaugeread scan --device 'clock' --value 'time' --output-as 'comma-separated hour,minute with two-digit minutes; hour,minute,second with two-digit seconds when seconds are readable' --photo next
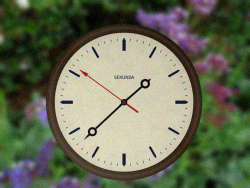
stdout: 1,37,51
